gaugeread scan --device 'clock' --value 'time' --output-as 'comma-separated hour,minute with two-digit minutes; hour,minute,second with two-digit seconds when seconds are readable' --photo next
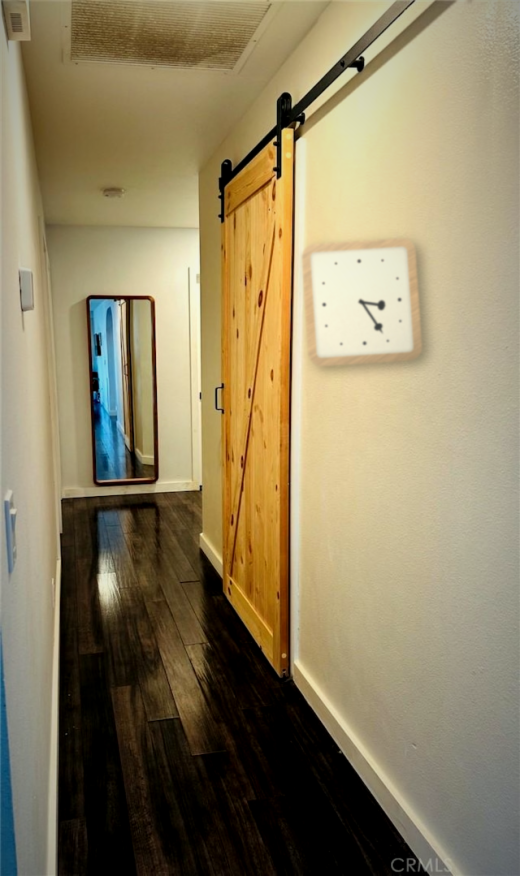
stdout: 3,25
